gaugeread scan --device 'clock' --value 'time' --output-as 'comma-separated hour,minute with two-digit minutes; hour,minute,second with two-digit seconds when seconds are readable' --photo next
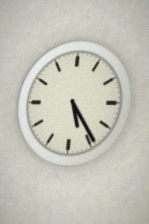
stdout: 5,24
